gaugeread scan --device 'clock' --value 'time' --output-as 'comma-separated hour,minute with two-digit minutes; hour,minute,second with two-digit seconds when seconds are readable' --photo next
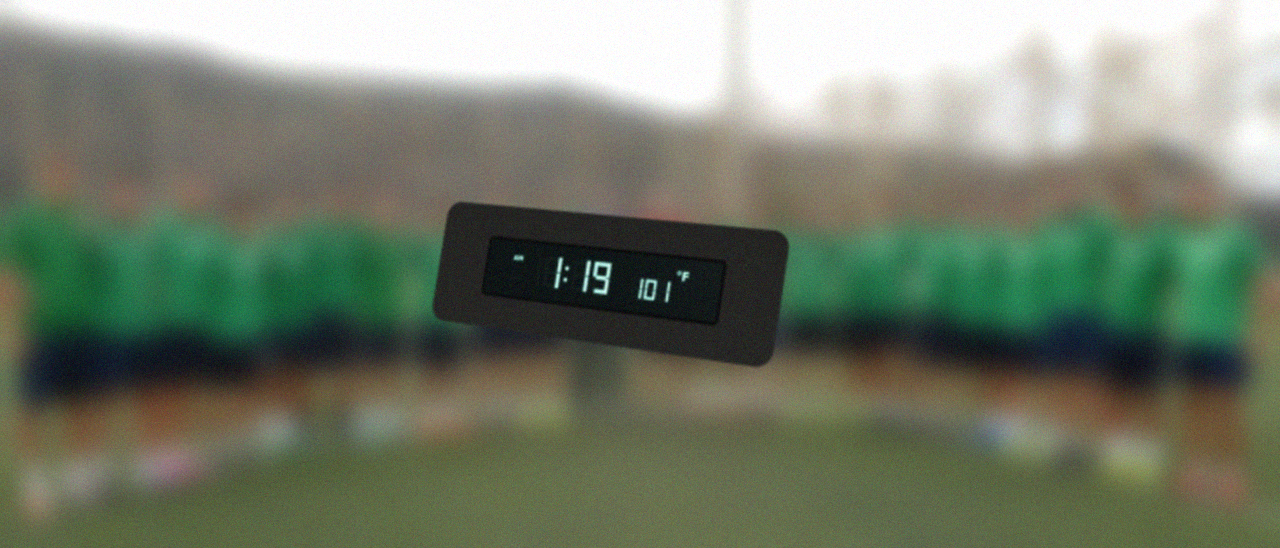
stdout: 1,19
